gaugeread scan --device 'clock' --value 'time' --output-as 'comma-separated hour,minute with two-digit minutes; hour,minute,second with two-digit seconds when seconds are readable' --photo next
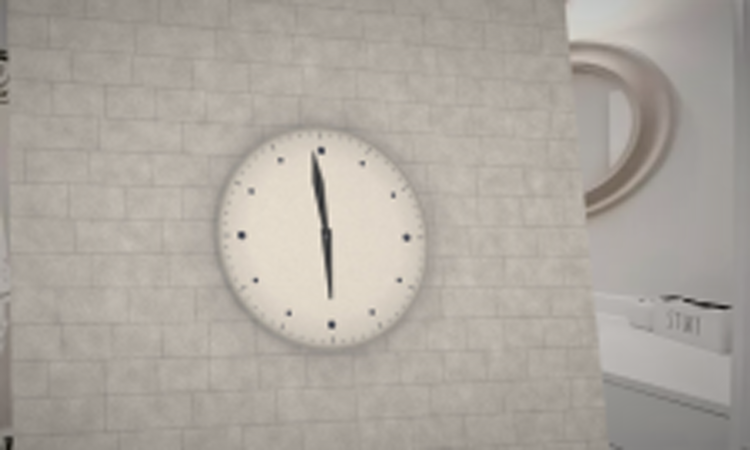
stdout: 5,59
